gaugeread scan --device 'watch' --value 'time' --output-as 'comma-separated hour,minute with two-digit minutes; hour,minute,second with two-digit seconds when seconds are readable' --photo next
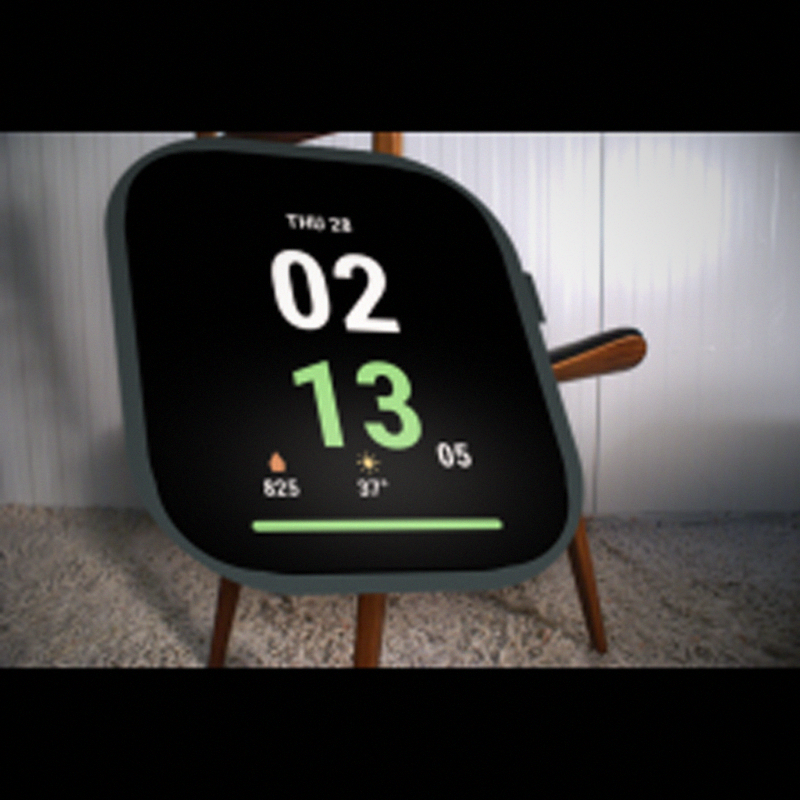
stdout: 2,13,05
